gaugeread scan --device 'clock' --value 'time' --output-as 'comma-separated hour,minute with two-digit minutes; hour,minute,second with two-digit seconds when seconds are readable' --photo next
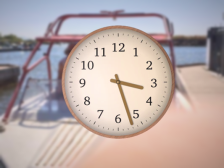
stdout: 3,27
